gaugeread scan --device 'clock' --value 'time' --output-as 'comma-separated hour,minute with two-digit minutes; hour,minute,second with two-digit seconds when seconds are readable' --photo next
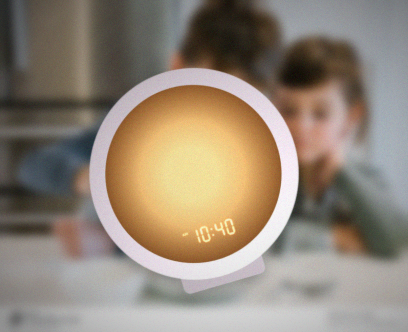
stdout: 10,40
